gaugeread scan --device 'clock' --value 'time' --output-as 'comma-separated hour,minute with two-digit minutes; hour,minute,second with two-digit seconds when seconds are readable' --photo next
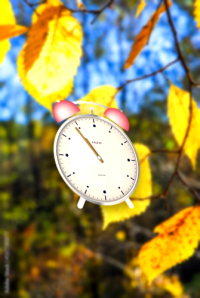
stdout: 10,54
